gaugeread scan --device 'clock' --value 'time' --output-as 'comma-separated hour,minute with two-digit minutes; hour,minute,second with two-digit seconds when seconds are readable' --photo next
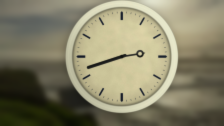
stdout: 2,42
